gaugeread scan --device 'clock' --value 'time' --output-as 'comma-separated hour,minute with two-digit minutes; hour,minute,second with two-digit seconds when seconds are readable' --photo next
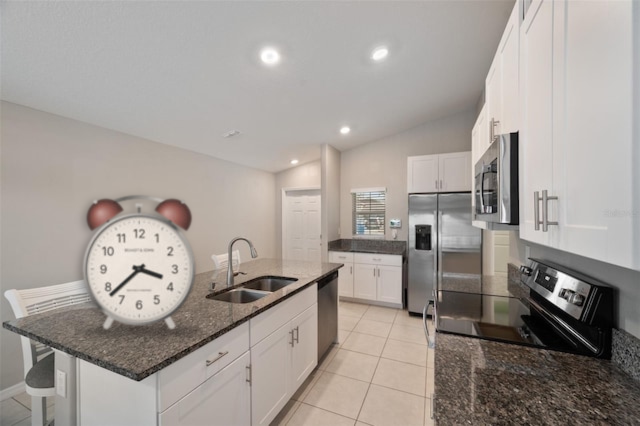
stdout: 3,38
